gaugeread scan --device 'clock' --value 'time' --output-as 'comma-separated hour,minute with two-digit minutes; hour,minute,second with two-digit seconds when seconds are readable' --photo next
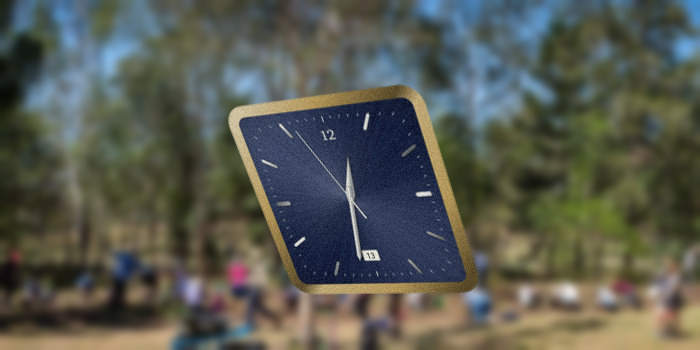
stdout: 12,31,56
